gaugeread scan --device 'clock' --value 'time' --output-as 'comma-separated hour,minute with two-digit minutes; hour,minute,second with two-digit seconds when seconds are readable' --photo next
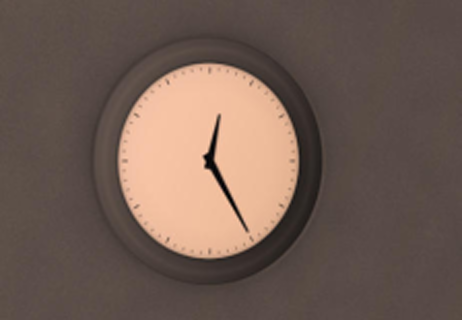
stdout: 12,25
